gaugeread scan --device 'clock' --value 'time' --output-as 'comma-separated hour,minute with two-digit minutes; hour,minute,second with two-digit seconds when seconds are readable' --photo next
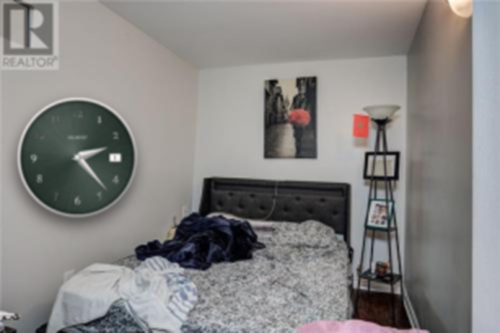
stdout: 2,23
